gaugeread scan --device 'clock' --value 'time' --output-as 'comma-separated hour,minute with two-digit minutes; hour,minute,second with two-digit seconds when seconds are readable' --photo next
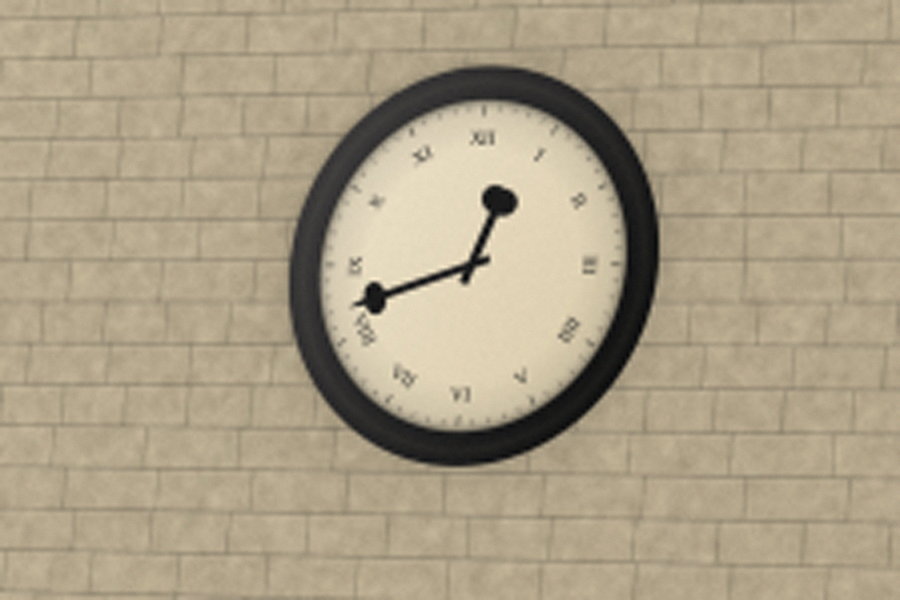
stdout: 12,42
